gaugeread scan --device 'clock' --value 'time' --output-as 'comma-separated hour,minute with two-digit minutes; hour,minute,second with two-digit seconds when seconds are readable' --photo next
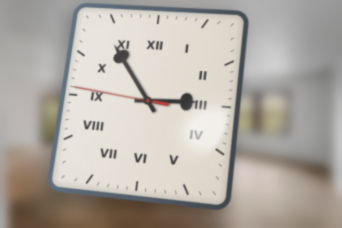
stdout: 2,53,46
